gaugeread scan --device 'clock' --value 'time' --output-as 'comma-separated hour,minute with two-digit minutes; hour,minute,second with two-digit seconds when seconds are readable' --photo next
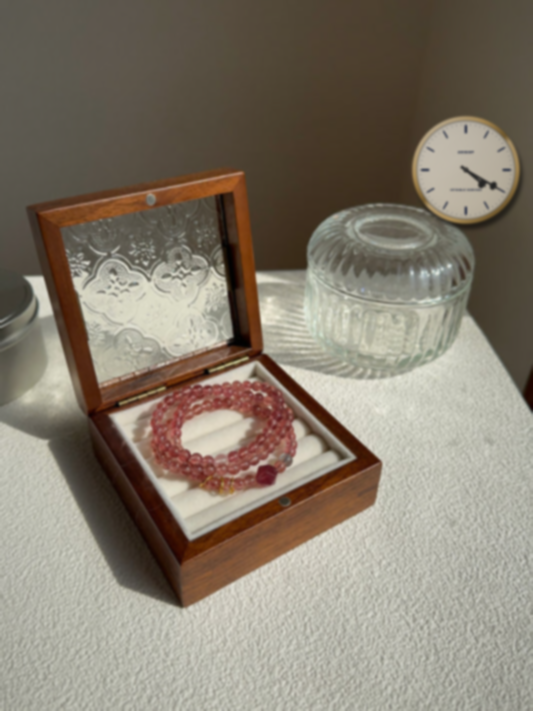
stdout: 4,20
